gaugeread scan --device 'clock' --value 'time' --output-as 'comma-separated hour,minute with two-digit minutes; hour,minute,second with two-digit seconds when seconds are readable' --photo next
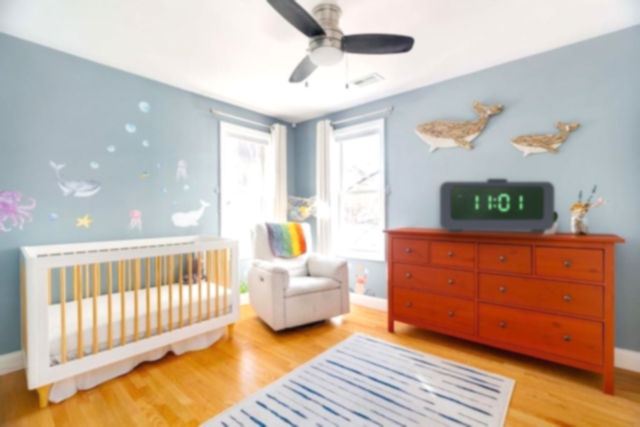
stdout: 11,01
